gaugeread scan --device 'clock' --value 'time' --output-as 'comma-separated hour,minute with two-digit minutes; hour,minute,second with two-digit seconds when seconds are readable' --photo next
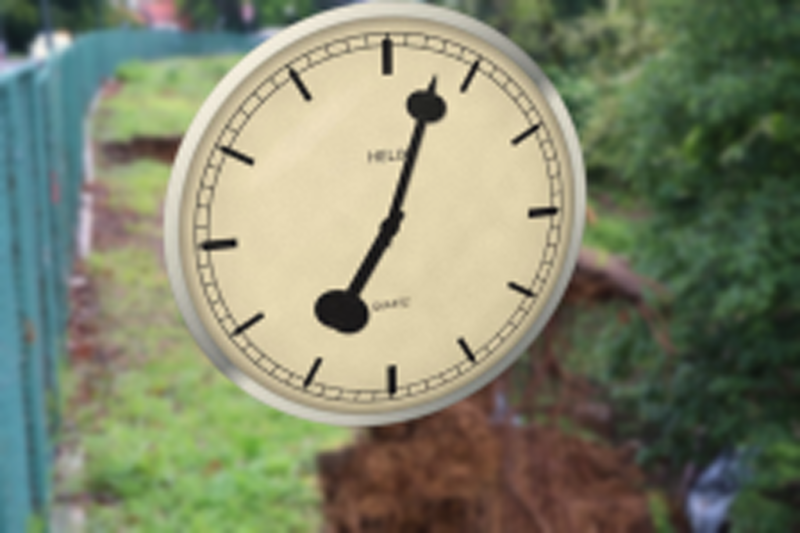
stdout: 7,03
